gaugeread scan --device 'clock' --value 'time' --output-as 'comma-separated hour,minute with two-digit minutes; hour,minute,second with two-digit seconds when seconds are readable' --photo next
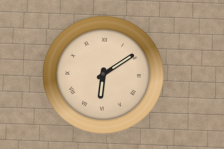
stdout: 6,09
